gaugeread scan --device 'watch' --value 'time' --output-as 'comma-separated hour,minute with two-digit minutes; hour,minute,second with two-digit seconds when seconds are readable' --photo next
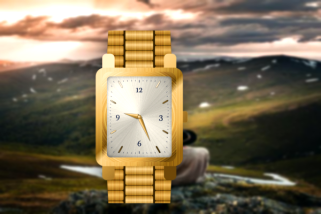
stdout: 9,26
